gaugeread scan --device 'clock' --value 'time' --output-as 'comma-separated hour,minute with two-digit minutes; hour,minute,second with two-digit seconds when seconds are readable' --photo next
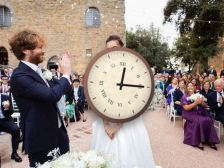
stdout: 12,15
